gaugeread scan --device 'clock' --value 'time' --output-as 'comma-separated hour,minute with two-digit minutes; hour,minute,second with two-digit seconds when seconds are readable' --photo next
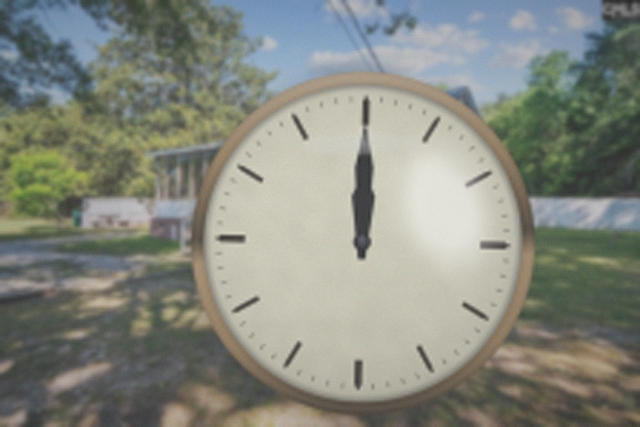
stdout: 12,00
